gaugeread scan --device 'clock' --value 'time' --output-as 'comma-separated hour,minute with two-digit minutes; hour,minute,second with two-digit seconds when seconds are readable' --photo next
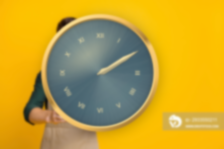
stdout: 2,10
